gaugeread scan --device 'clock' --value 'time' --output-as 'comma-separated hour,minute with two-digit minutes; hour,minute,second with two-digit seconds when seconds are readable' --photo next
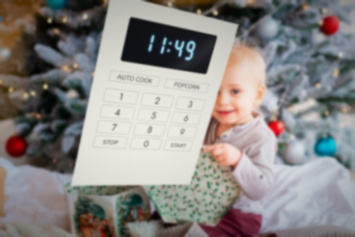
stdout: 11,49
